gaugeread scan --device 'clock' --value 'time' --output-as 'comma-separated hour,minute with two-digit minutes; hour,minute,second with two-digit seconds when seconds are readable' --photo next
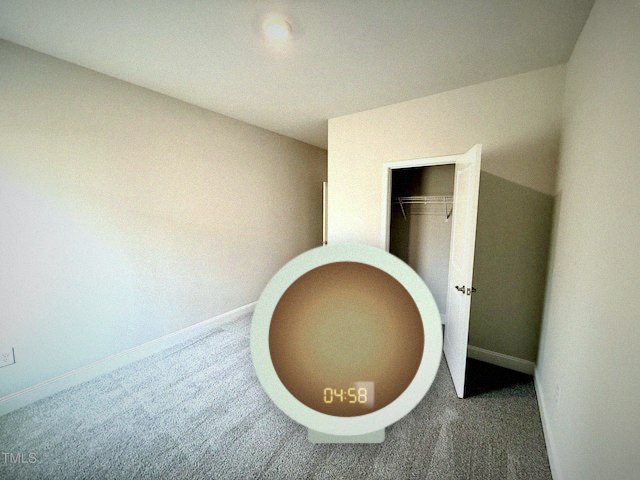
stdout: 4,58
